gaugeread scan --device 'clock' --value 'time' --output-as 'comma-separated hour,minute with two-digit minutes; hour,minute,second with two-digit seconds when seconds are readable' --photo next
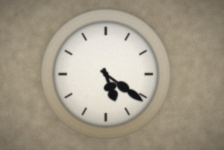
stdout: 5,21
